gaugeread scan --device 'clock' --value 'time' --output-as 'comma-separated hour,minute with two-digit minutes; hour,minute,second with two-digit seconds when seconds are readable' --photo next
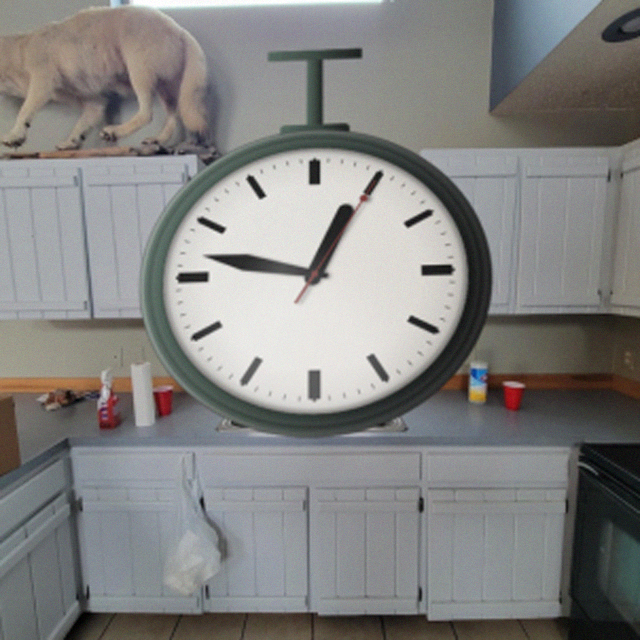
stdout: 12,47,05
